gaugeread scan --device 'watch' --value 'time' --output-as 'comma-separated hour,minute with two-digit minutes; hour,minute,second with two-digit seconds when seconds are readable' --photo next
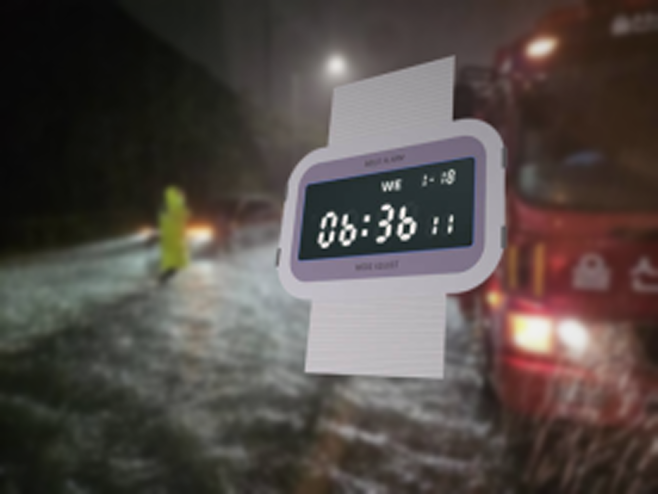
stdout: 6,36,11
